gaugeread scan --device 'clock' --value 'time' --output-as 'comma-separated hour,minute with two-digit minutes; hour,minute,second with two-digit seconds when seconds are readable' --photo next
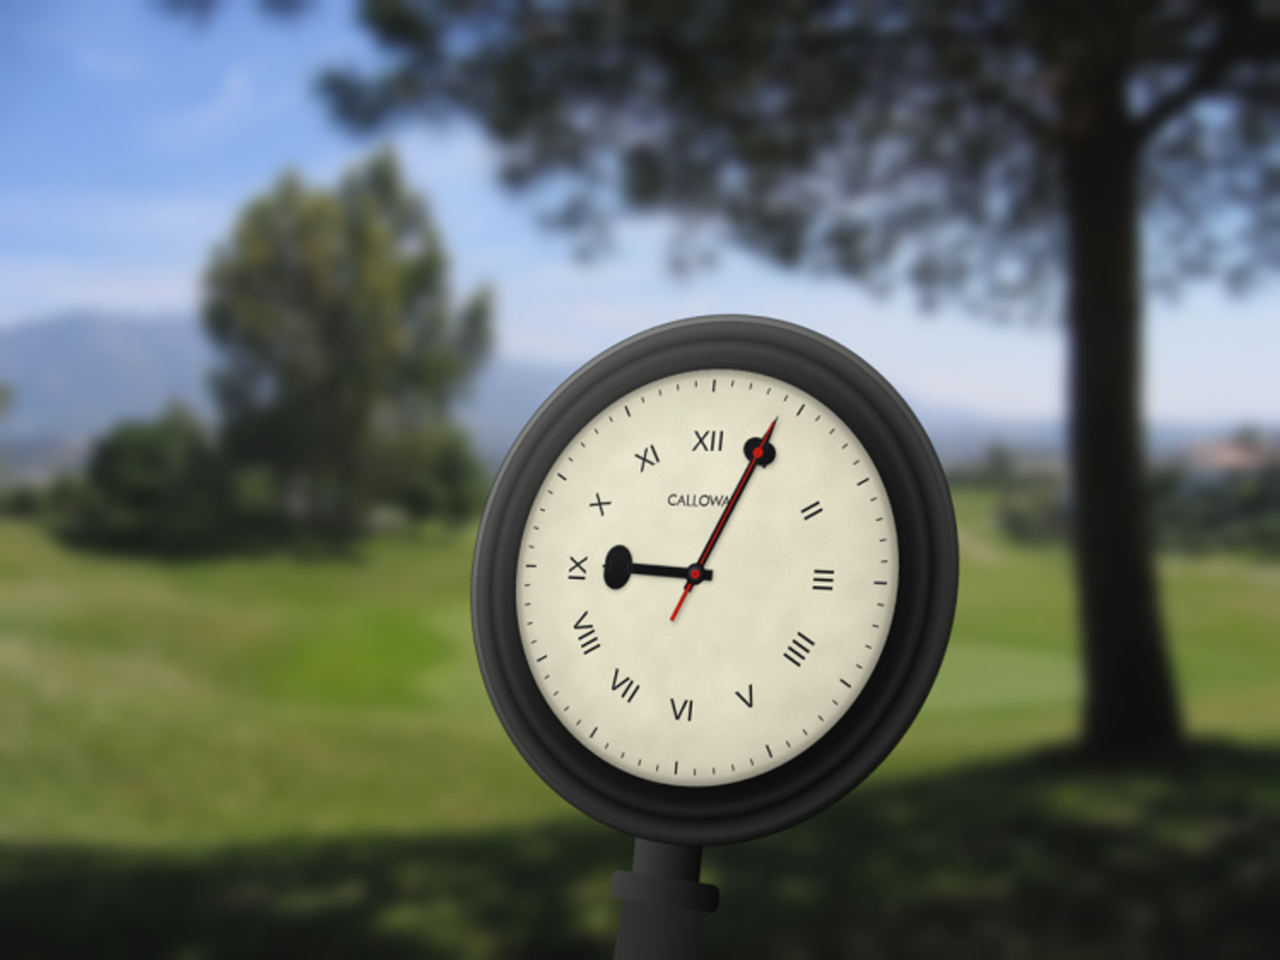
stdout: 9,04,04
